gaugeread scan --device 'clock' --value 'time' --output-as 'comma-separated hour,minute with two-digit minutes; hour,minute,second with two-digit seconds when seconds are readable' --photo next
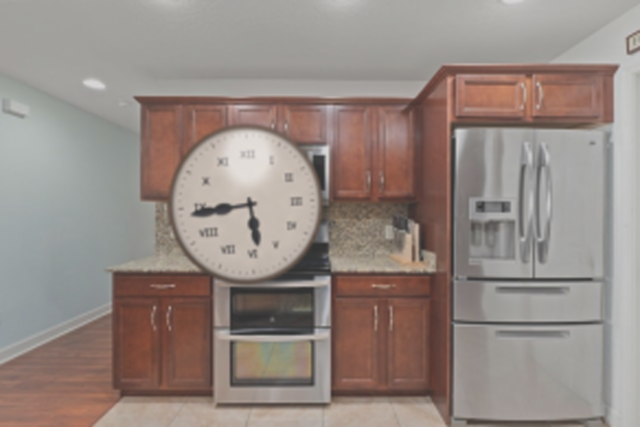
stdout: 5,44
